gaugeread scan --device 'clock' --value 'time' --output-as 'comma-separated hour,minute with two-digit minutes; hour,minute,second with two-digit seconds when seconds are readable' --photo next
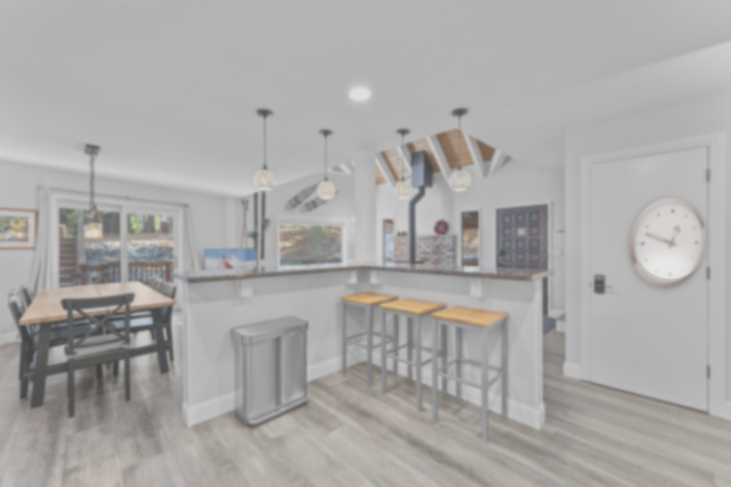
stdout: 12,48
